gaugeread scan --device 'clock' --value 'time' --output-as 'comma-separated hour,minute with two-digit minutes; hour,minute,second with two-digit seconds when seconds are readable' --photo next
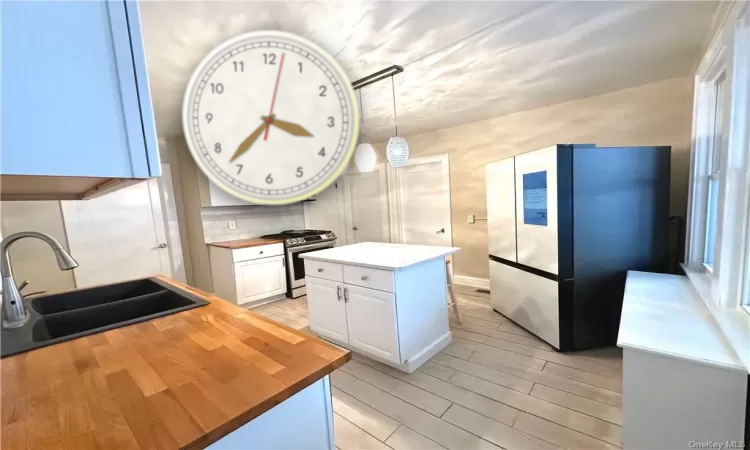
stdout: 3,37,02
